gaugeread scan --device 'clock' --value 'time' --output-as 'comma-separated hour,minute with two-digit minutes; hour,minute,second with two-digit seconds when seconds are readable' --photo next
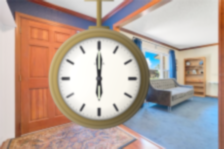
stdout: 6,00
